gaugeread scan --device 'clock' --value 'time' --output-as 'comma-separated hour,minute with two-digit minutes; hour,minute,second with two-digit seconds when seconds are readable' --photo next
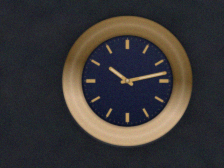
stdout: 10,13
